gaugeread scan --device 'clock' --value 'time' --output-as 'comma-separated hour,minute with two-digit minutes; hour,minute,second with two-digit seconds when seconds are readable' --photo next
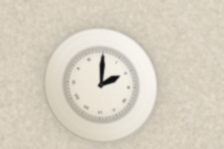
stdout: 2,00
